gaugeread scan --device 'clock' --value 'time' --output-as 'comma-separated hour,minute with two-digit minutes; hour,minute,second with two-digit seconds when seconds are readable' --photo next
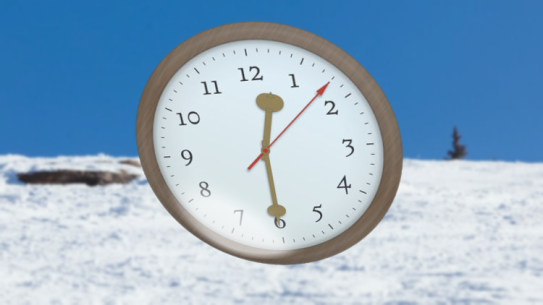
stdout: 12,30,08
